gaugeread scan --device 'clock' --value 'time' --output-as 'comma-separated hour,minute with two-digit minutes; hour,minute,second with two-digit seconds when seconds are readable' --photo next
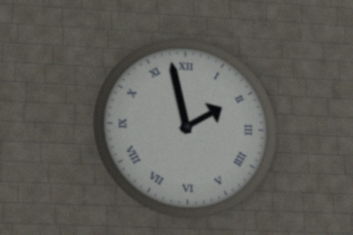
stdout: 1,58
